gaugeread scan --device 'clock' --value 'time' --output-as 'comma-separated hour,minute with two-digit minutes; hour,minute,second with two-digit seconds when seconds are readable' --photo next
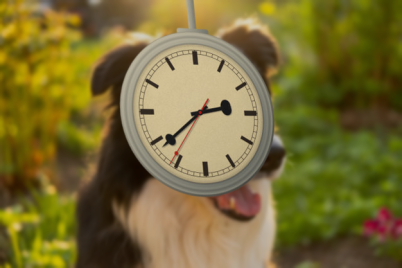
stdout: 2,38,36
